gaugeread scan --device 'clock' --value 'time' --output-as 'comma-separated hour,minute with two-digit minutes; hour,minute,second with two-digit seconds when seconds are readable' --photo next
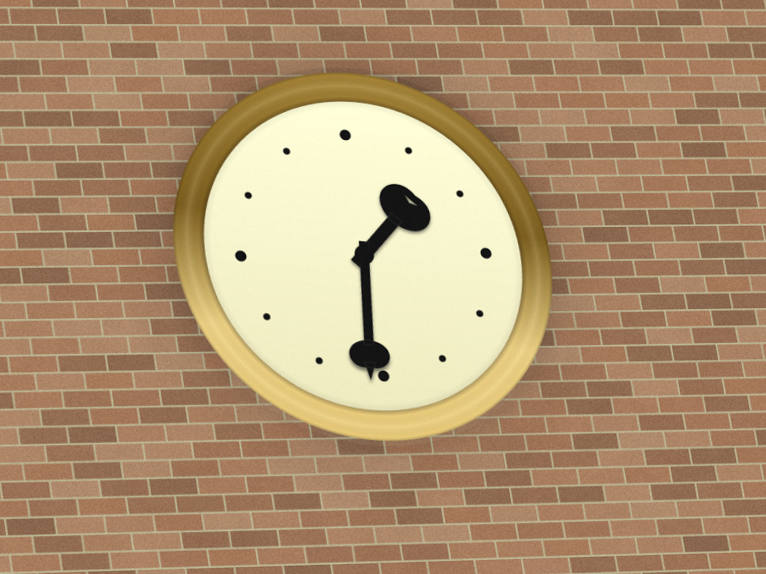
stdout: 1,31
